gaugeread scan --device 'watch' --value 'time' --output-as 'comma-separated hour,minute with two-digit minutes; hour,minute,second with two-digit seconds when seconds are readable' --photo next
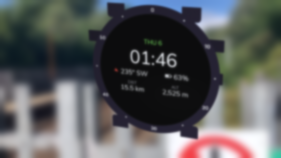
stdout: 1,46
